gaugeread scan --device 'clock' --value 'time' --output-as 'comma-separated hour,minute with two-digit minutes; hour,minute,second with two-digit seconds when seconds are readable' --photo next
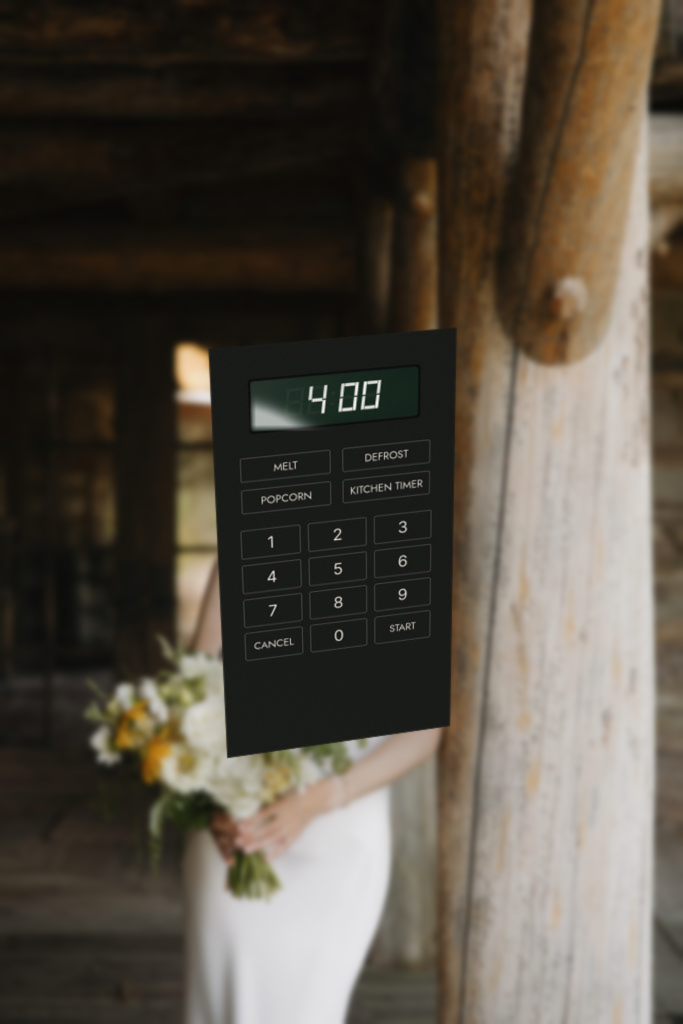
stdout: 4,00
